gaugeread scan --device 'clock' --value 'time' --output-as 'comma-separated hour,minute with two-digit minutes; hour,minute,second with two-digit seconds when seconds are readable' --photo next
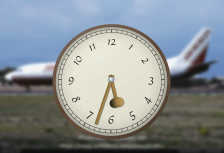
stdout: 5,33
